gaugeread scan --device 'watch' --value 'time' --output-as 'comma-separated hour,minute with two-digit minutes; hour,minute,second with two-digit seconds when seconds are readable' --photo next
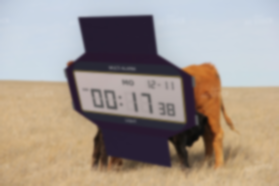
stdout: 0,17
